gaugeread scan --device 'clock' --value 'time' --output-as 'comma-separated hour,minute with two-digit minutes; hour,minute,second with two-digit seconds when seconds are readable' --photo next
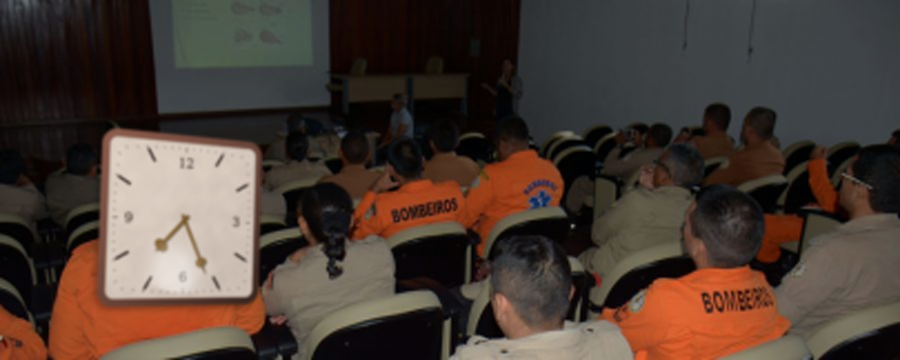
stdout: 7,26
